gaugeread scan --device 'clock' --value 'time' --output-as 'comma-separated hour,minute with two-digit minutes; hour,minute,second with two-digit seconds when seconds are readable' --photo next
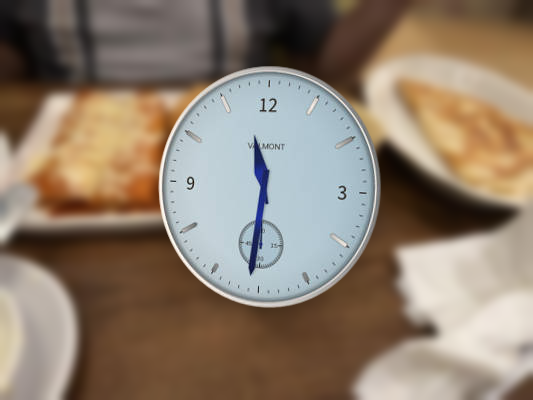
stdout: 11,31
